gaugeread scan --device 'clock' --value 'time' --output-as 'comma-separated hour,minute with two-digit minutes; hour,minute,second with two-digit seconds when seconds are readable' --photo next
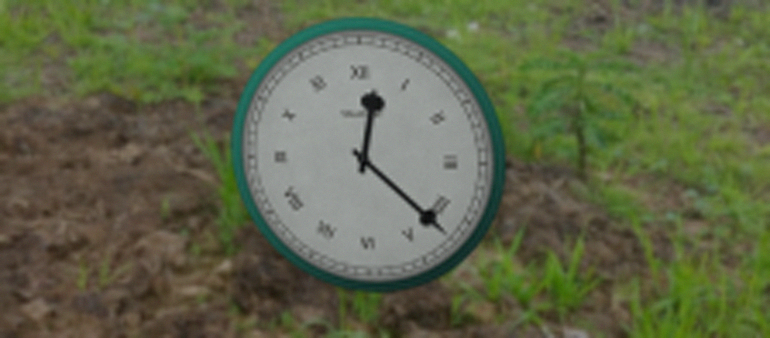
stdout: 12,22
